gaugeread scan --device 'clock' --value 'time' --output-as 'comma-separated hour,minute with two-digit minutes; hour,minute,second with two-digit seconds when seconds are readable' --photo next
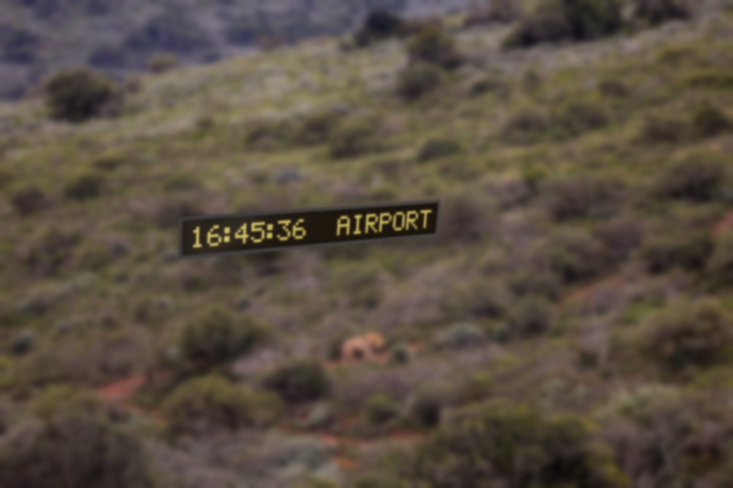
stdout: 16,45,36
